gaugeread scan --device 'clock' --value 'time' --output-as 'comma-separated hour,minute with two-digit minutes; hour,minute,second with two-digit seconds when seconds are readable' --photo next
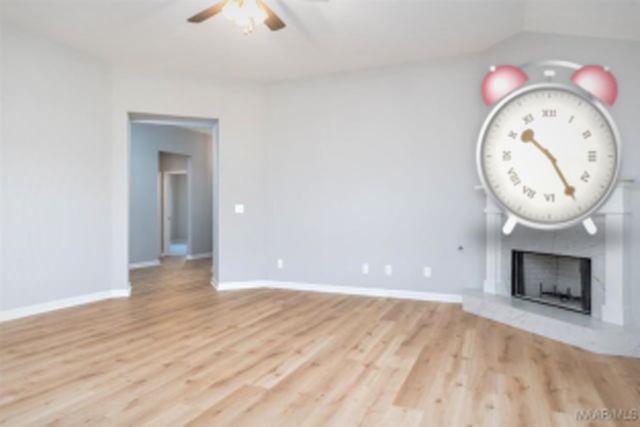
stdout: 10,25
